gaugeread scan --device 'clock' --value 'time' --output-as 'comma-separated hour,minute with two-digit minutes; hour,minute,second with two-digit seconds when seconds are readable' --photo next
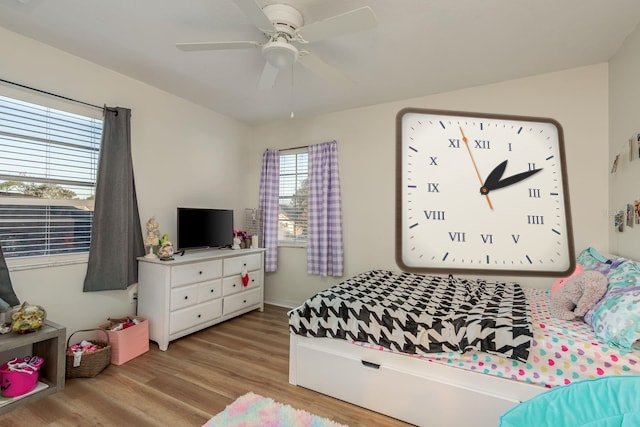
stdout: 1,10,57
